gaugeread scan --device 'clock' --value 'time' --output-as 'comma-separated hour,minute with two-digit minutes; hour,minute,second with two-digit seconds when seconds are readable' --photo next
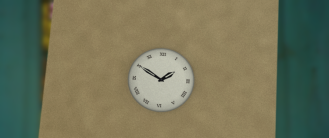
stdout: 1,50
